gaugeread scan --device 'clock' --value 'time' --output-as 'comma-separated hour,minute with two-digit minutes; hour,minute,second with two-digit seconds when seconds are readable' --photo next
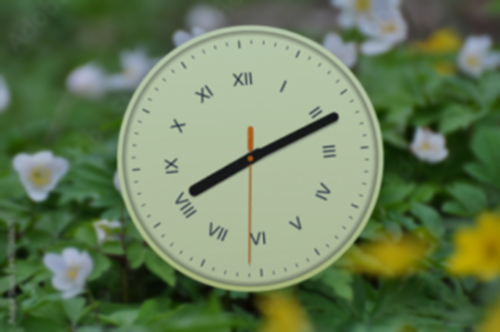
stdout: 8,11,31
